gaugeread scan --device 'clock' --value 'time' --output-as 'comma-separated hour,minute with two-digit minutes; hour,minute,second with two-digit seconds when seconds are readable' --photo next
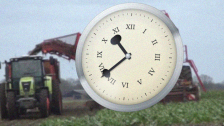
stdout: 10,38
